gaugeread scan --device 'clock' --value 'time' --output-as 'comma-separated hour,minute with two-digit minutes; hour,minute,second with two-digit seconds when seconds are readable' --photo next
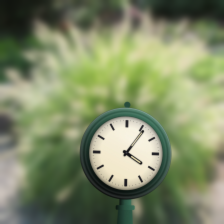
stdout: 4,06
